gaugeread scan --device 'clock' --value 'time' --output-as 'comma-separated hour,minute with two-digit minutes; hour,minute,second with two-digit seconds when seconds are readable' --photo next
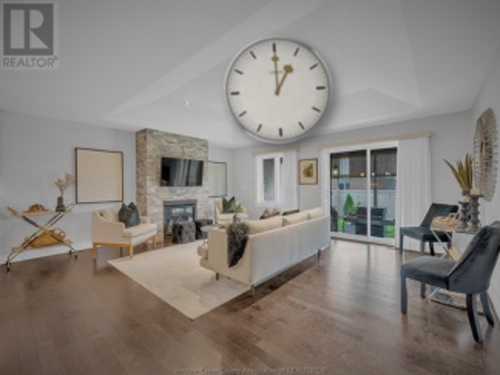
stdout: 1,00
